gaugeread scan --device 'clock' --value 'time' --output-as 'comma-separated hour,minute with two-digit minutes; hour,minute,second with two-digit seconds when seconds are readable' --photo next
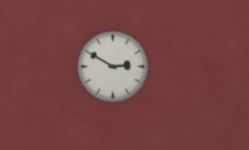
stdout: 2,50
